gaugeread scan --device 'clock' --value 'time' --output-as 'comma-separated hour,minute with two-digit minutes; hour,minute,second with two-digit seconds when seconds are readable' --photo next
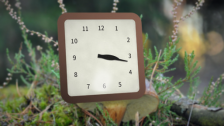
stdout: 3,17
